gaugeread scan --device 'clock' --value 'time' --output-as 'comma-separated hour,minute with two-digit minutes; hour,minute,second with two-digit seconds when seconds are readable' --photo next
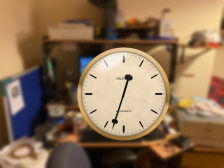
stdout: 12,33
